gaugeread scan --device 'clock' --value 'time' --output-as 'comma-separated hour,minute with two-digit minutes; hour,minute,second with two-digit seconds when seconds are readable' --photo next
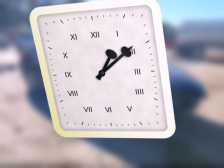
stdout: 1,09
